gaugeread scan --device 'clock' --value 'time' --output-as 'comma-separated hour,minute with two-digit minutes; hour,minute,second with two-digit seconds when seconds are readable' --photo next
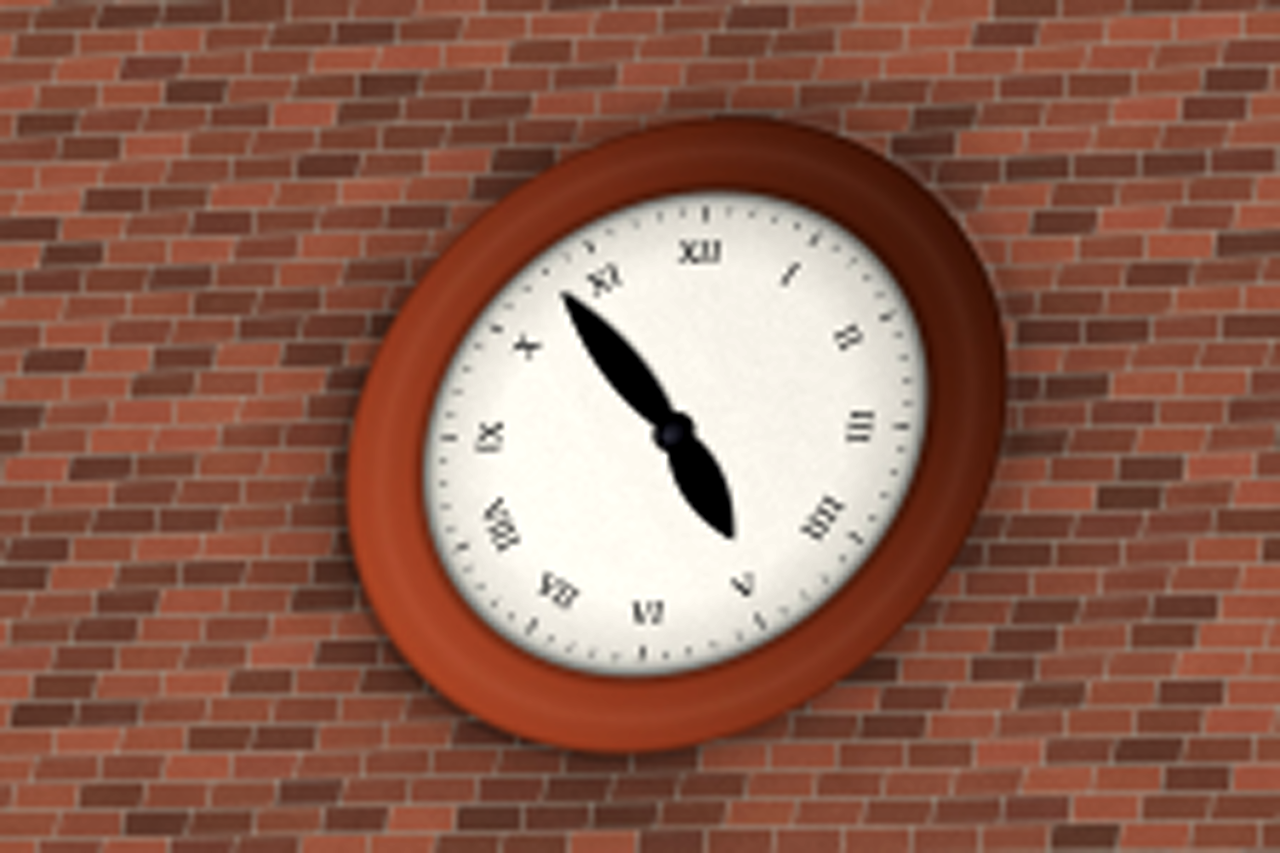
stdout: 4,53
